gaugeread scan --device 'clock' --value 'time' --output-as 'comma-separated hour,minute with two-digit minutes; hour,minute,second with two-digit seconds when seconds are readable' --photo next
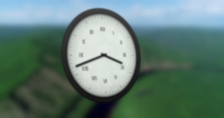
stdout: 3,42
